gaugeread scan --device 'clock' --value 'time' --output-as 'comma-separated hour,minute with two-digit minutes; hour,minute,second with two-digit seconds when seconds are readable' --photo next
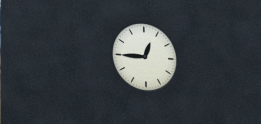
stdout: 12,45
